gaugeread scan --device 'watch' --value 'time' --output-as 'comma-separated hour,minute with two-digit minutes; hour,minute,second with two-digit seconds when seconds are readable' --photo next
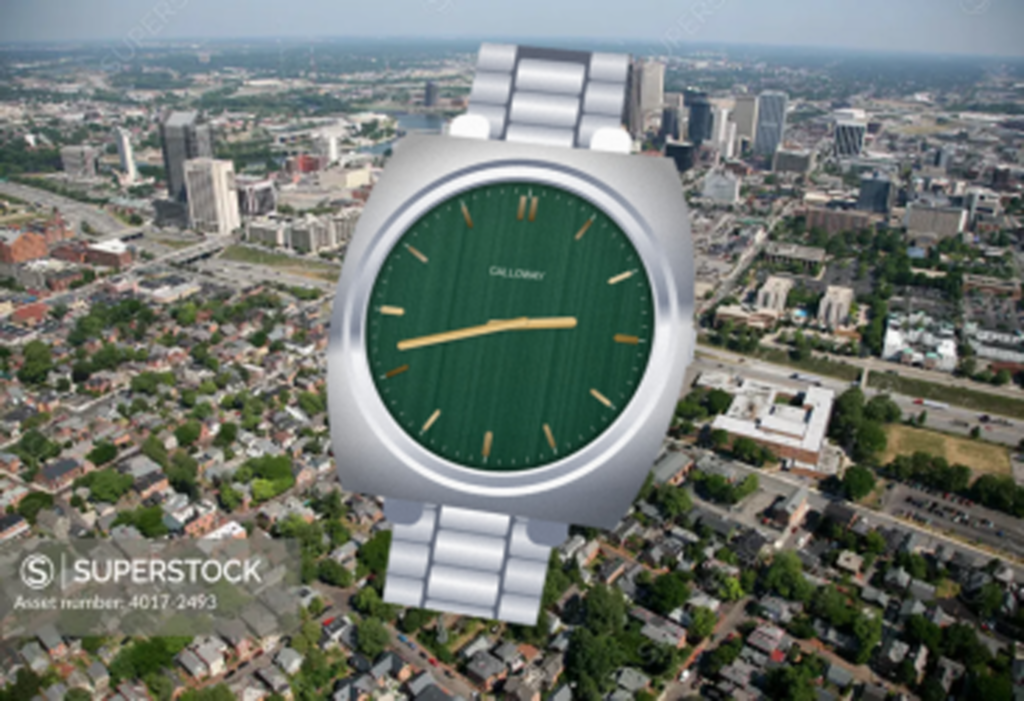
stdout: 2,42
